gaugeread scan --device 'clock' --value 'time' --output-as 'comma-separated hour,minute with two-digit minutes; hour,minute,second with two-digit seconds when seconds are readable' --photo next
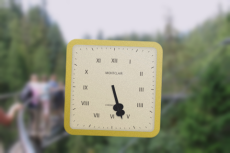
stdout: 5,27
